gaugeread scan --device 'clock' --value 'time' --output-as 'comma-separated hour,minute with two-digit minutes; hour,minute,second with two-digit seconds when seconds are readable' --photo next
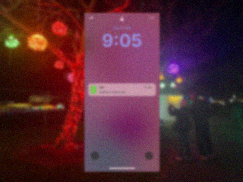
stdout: 9,05
